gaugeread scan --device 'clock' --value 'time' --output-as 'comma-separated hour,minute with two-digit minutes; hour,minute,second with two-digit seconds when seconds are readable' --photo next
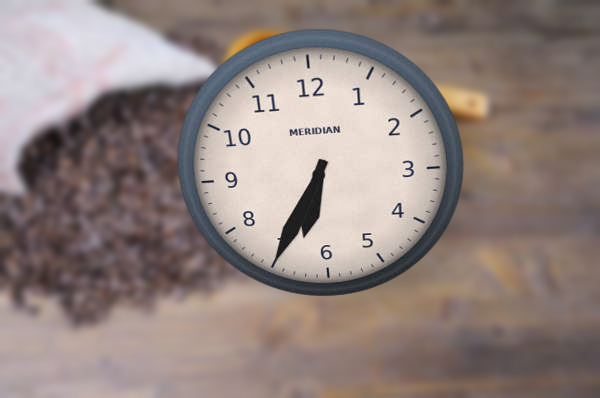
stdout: 6,35
